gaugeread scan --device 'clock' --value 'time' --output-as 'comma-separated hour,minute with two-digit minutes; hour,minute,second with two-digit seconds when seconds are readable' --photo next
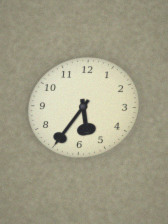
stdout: 5,35
